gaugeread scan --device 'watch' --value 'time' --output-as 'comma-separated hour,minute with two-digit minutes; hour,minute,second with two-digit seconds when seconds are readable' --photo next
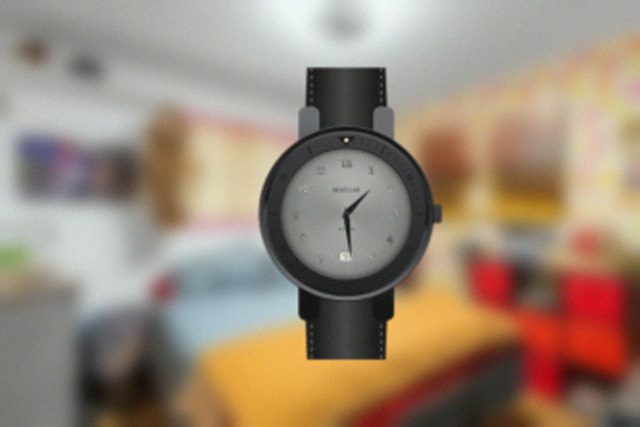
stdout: 1,29
